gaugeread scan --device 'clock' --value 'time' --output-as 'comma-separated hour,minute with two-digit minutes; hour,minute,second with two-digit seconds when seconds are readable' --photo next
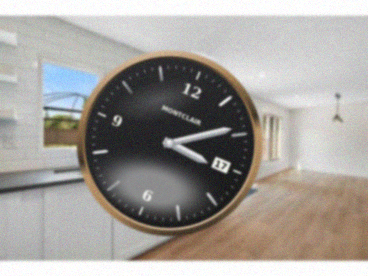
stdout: 3,09
